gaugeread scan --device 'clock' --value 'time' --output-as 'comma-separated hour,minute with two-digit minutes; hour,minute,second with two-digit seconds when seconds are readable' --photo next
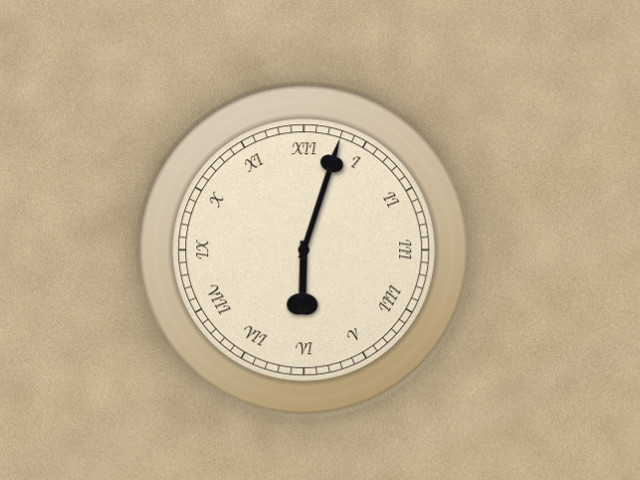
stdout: 6,03
